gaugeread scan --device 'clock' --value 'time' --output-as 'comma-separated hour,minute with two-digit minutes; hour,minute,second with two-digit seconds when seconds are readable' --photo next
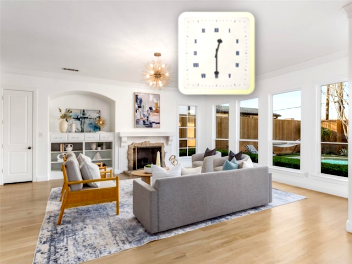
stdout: 12,30
